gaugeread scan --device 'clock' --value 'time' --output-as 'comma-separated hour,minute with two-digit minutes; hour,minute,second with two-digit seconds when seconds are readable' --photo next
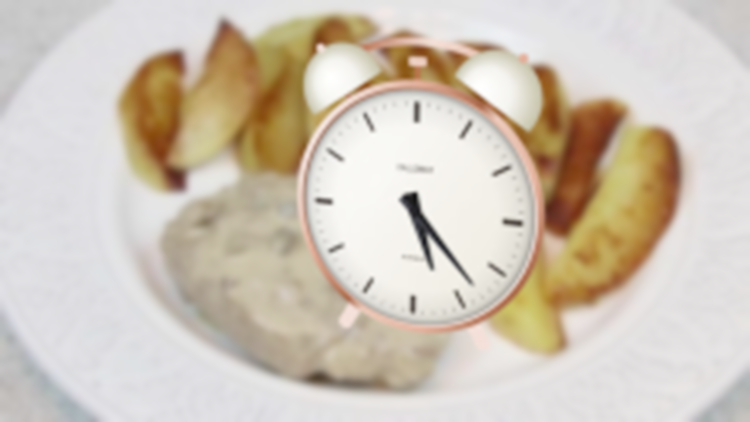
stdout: 5,23
